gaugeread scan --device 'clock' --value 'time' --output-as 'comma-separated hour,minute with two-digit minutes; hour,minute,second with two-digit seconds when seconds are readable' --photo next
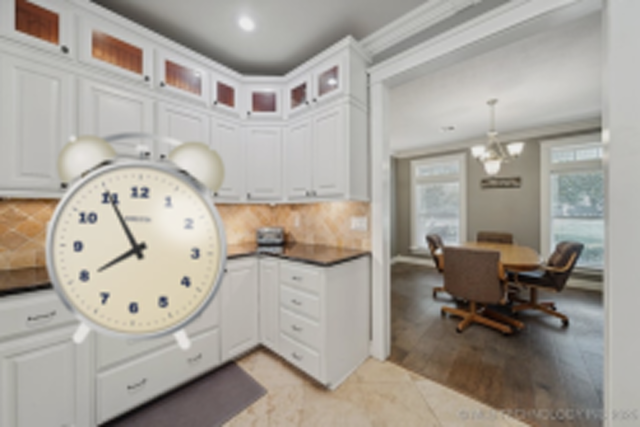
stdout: 7,55
